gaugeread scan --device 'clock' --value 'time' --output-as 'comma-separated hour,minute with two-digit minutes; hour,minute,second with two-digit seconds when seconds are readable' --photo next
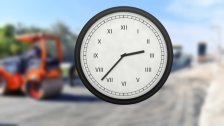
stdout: 2,37
